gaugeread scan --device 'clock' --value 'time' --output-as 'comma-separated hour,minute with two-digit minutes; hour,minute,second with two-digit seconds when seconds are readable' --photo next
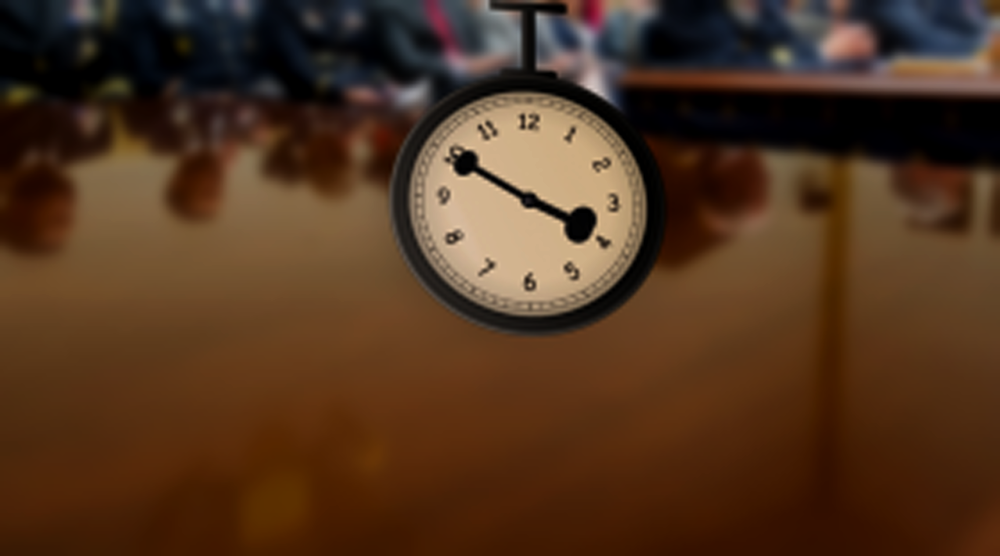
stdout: 3,50
